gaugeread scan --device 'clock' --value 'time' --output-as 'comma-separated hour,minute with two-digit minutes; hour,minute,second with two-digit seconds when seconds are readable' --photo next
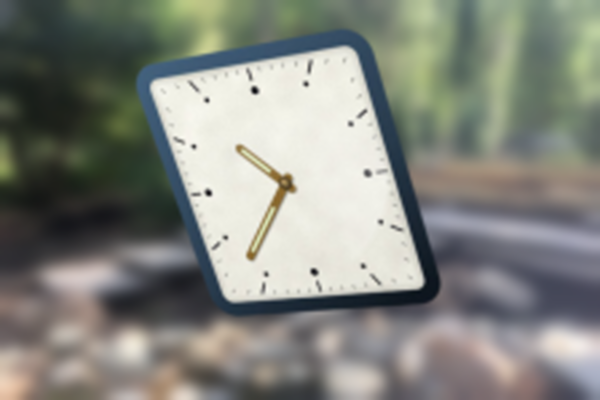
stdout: 10,37
